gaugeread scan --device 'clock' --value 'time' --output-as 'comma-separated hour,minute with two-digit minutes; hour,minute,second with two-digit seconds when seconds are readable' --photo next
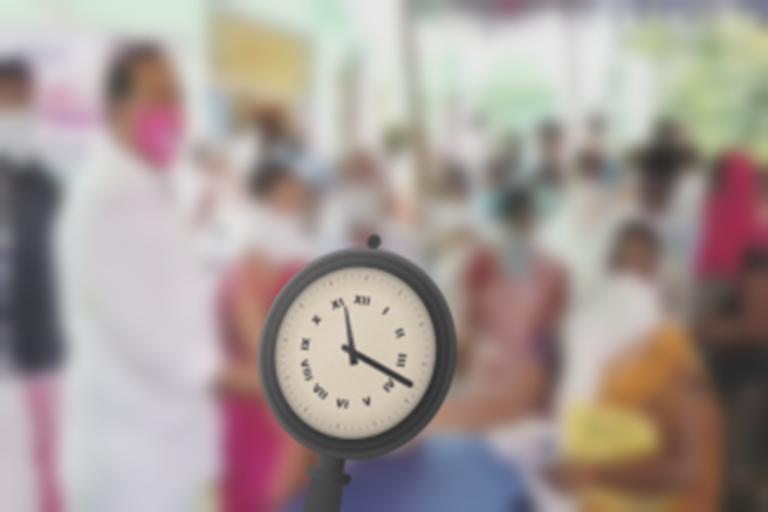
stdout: 11,18
